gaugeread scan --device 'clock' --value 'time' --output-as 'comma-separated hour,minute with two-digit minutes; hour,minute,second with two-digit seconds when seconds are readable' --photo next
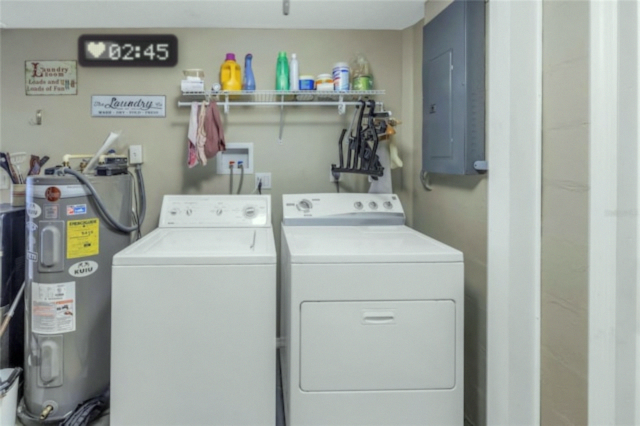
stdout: 2,45
